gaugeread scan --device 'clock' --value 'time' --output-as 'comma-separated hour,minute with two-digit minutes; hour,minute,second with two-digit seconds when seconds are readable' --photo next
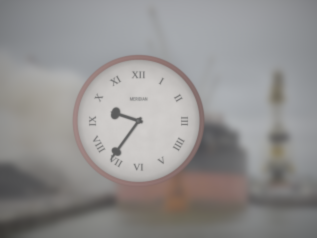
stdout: 9,36
